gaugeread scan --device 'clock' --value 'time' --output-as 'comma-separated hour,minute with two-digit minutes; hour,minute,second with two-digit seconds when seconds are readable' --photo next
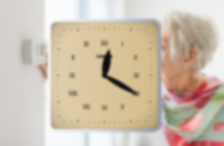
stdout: 12,20
